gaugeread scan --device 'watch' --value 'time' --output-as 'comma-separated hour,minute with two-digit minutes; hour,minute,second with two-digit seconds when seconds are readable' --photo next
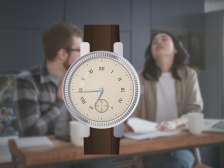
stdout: 6,44
